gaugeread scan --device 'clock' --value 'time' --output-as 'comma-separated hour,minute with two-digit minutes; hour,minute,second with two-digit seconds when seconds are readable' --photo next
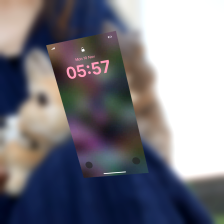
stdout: 5,57
